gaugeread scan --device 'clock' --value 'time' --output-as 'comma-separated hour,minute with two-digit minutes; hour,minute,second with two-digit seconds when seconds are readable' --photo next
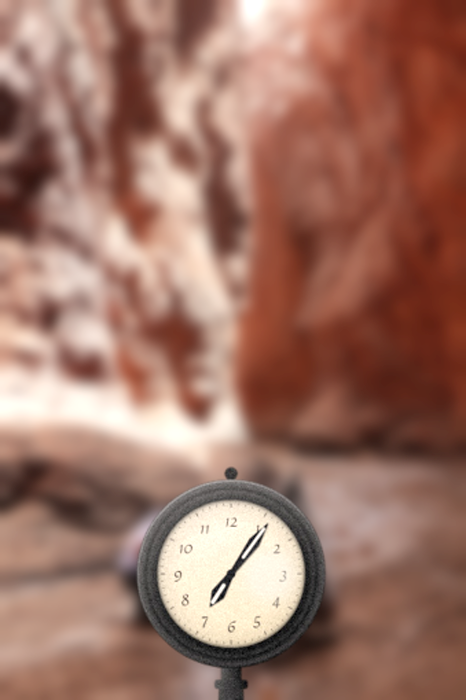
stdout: 7,06
